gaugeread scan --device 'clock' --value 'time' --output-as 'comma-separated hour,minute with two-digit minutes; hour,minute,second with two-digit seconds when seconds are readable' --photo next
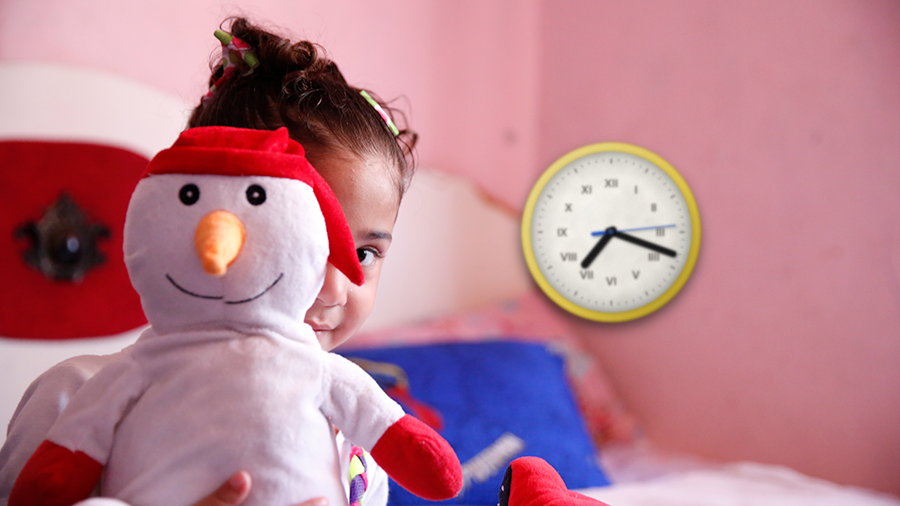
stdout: 7,18,14
